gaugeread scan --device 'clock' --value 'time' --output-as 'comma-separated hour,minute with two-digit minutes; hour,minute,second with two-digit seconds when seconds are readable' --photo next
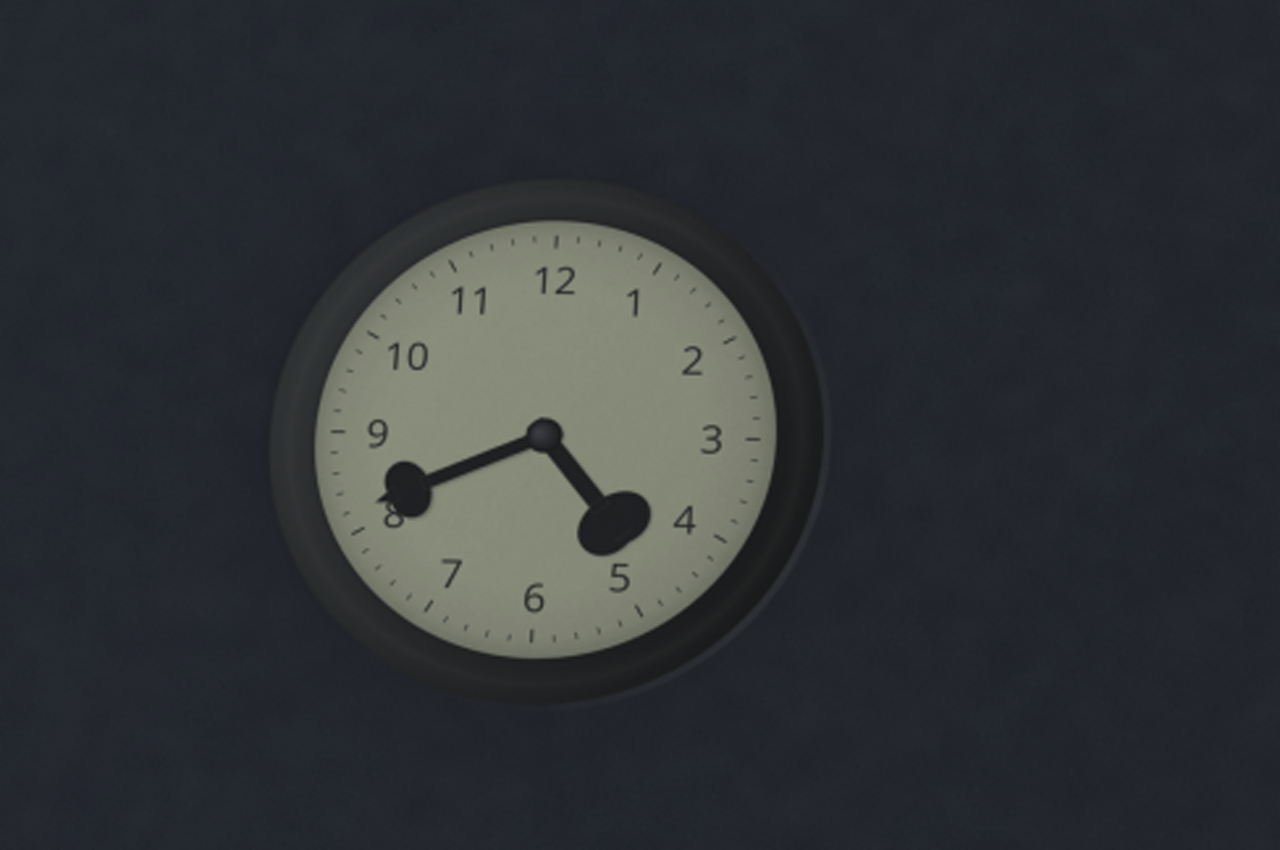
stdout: 4,41
